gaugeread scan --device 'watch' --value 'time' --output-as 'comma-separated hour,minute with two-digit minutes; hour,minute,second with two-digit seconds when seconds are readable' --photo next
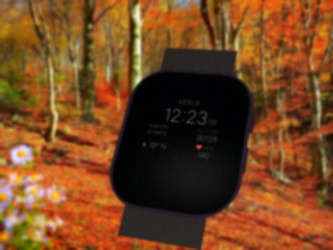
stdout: 12,23
